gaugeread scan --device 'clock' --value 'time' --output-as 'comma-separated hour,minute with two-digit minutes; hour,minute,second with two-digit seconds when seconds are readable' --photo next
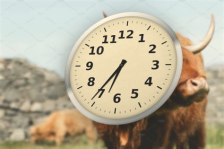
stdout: 6,36
